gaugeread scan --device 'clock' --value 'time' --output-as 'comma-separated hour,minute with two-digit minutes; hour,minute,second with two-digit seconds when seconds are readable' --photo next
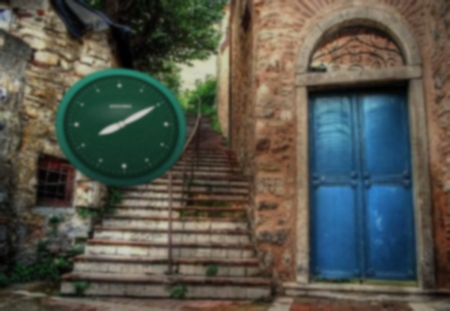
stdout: 8,10
